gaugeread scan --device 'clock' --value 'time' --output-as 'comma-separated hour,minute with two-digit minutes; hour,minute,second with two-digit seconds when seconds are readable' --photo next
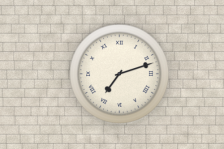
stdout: 7,12
